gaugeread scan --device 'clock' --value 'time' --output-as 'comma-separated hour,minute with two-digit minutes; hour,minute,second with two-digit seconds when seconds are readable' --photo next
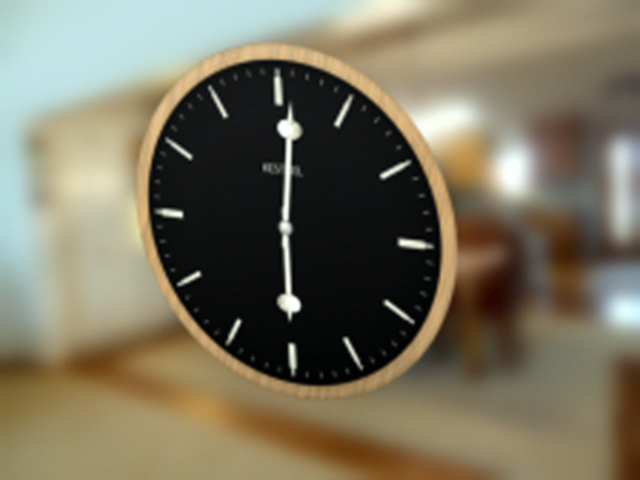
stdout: 6,01
